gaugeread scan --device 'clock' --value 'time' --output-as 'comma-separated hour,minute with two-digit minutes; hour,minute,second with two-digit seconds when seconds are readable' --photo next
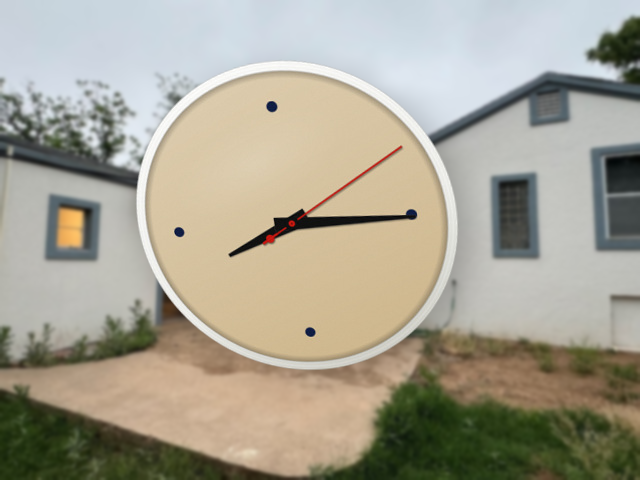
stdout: 8,15,10
